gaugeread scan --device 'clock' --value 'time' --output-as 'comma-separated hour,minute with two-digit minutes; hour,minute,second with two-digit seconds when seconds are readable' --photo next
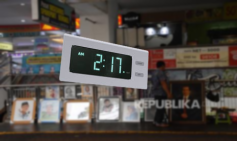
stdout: 2,17
